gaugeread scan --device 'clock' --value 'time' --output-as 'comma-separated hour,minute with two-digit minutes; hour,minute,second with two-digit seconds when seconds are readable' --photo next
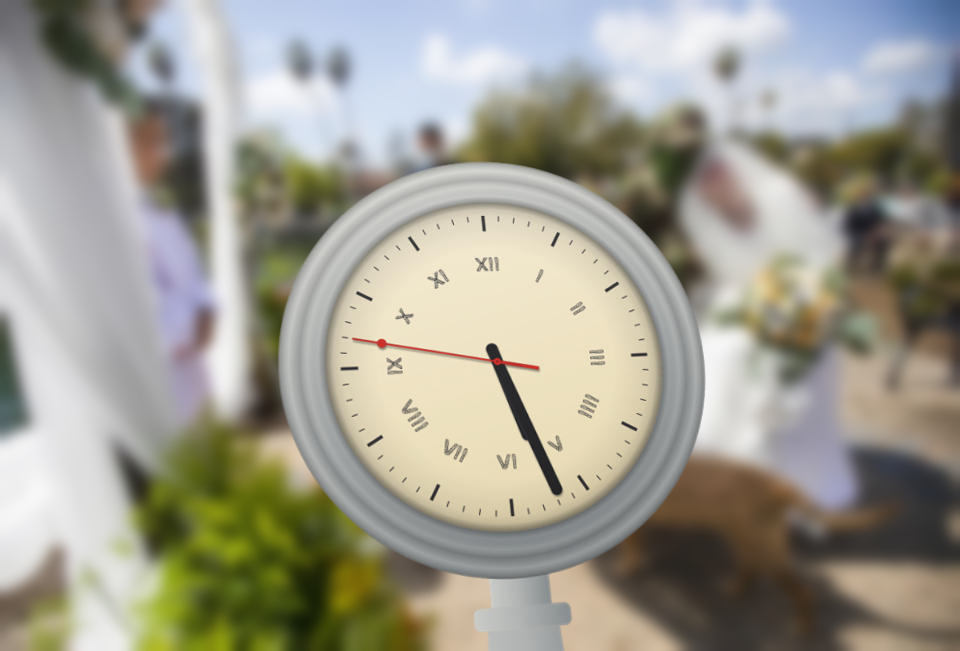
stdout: 5,26,47
